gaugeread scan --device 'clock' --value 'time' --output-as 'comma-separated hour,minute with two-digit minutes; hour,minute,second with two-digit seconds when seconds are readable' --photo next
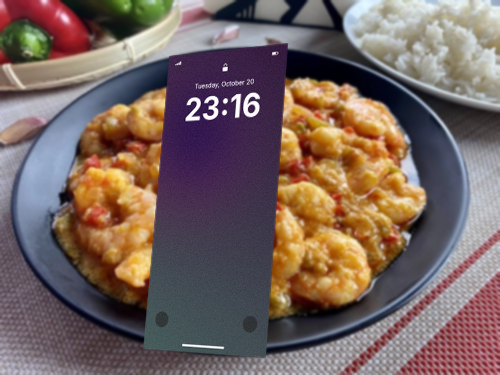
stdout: 23,16
